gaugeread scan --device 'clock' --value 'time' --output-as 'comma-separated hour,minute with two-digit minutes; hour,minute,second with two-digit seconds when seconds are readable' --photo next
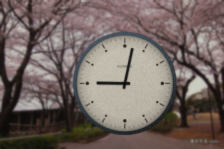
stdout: 9,02
